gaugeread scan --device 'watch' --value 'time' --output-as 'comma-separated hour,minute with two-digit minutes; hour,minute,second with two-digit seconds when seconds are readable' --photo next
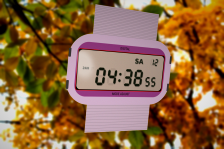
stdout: 4,38,55
